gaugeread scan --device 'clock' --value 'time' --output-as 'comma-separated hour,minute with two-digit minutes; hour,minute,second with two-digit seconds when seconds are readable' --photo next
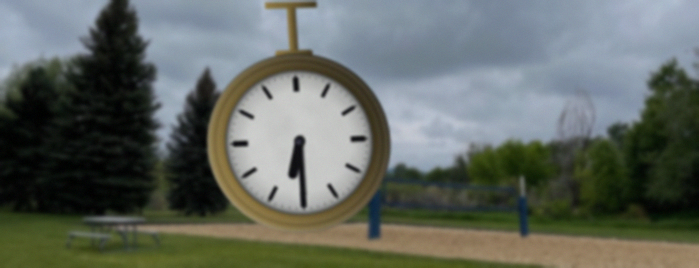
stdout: 6,30
